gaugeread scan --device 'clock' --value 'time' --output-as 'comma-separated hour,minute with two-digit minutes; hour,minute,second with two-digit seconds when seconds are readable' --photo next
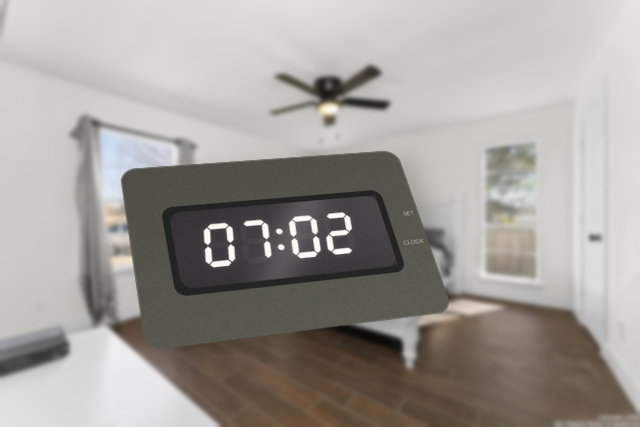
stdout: 7,02
